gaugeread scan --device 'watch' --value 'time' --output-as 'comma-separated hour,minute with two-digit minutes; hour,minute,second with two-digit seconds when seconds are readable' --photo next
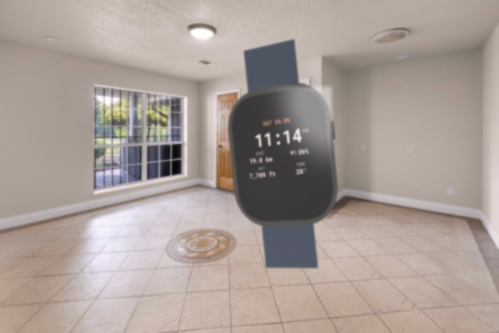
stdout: 11,14
